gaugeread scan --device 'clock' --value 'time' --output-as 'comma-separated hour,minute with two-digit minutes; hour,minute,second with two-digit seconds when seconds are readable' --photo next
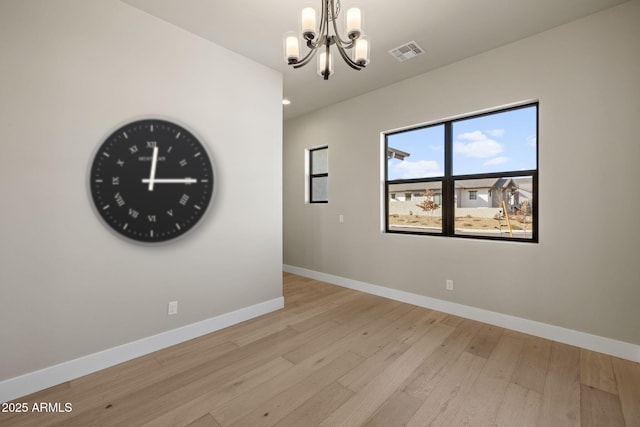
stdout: 12,15
